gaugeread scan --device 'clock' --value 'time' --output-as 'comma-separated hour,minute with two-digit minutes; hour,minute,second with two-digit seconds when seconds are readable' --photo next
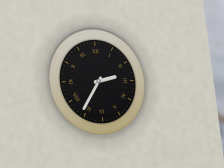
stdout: 2,36
